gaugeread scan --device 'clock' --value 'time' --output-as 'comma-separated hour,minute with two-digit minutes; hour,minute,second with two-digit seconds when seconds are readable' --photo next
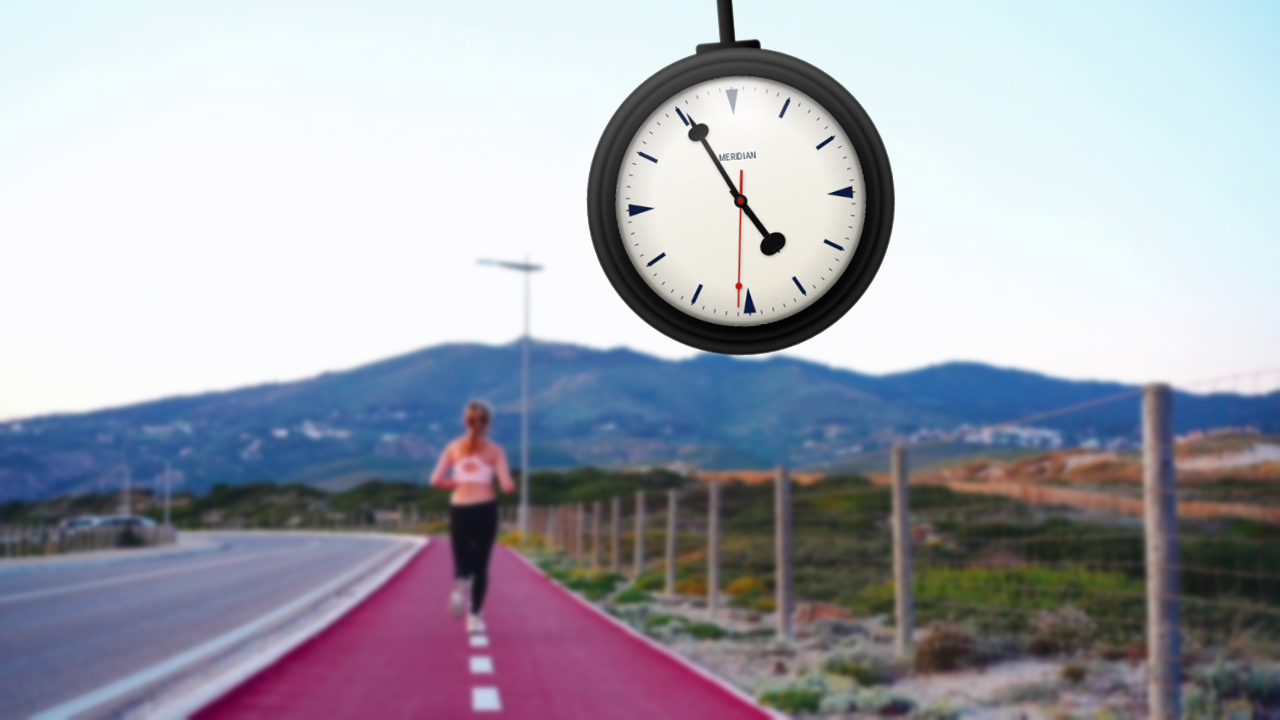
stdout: 4,55,31
